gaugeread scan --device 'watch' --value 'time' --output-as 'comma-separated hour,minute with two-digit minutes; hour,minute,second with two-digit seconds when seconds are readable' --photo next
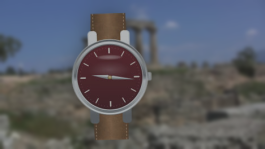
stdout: 9,16
